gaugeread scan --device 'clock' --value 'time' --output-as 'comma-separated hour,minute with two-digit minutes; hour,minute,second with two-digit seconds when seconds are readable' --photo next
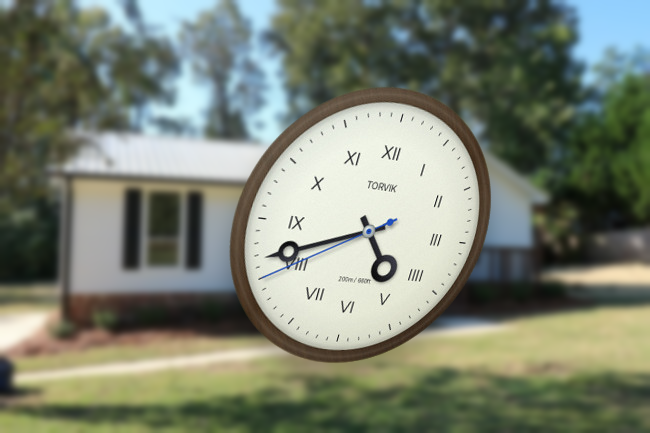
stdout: 4,41,40
